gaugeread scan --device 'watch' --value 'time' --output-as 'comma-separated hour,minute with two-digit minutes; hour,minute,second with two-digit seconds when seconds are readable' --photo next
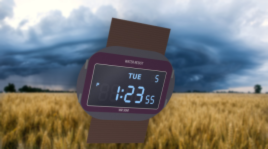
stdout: 1,23
